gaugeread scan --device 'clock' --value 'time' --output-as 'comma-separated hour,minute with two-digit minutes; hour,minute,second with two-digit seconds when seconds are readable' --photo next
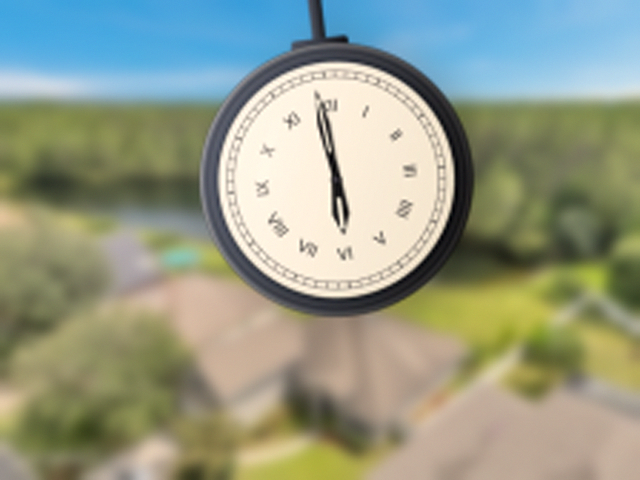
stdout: 5,59
